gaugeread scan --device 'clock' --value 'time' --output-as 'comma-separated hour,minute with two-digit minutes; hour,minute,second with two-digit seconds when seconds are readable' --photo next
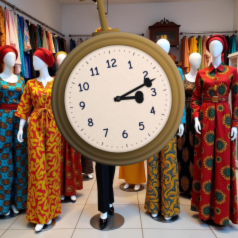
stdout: 3,12
